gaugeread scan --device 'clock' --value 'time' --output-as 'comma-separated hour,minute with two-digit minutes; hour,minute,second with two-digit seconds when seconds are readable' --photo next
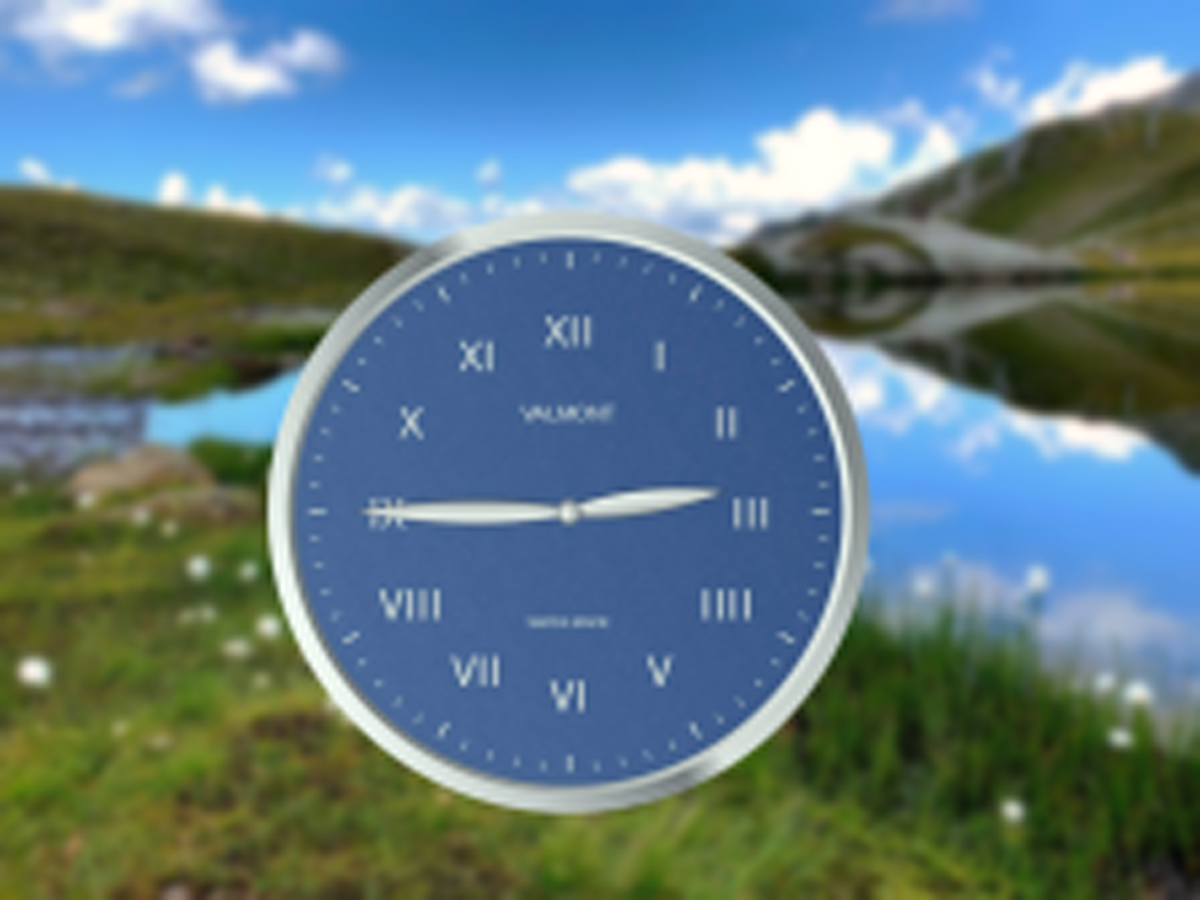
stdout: 2,45
